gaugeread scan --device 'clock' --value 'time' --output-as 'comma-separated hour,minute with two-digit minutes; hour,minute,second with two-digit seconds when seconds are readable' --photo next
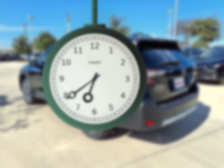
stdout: 6,39
